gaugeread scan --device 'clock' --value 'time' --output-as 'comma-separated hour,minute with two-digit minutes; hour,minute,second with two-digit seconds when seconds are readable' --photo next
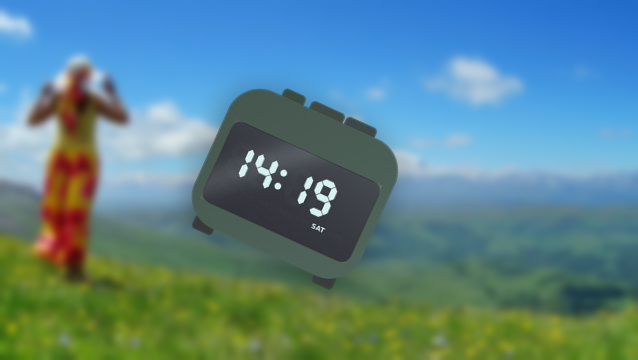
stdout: 14,19
